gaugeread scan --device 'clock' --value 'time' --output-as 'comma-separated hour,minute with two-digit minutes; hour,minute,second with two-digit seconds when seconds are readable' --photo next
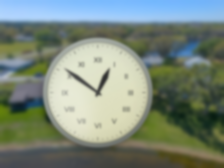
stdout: 12,51
